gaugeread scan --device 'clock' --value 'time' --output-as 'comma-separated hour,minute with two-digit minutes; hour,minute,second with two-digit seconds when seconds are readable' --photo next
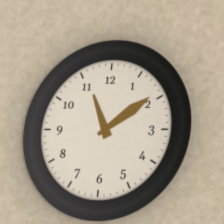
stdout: 11,09
